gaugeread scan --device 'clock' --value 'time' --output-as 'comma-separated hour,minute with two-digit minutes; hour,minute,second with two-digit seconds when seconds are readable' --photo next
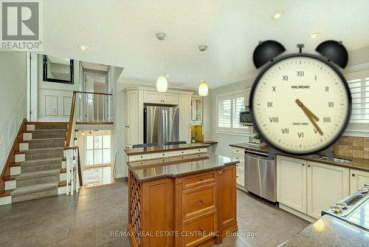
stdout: 4,24
